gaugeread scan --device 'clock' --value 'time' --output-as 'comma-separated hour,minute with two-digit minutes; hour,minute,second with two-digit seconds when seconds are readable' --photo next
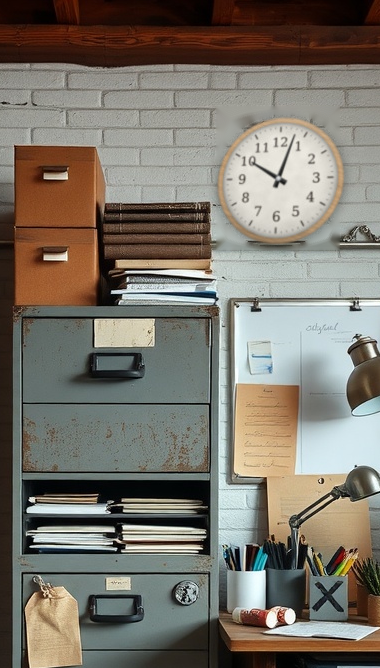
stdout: 10,03
